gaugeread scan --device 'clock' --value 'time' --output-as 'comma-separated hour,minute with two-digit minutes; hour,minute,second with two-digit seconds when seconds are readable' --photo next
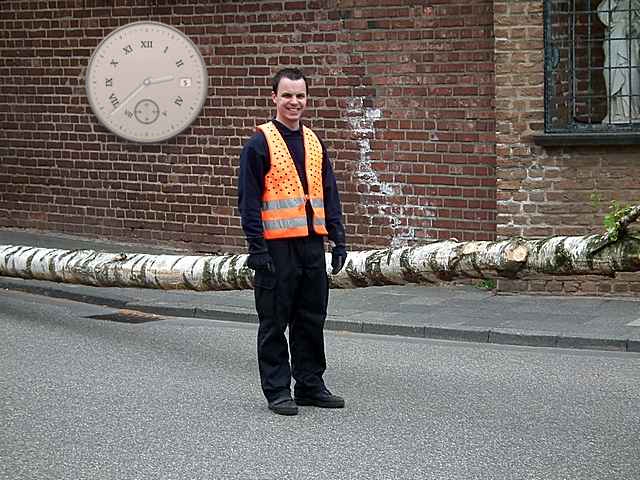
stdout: 2,38
